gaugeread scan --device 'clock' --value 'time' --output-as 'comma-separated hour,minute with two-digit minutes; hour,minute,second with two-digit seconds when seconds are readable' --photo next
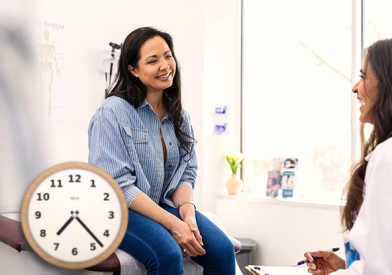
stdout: 7,23
